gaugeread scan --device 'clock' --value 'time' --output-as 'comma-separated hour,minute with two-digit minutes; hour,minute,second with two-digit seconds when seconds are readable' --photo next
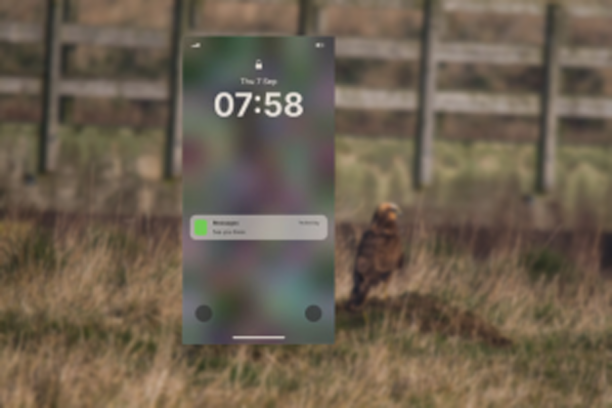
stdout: 7,58
